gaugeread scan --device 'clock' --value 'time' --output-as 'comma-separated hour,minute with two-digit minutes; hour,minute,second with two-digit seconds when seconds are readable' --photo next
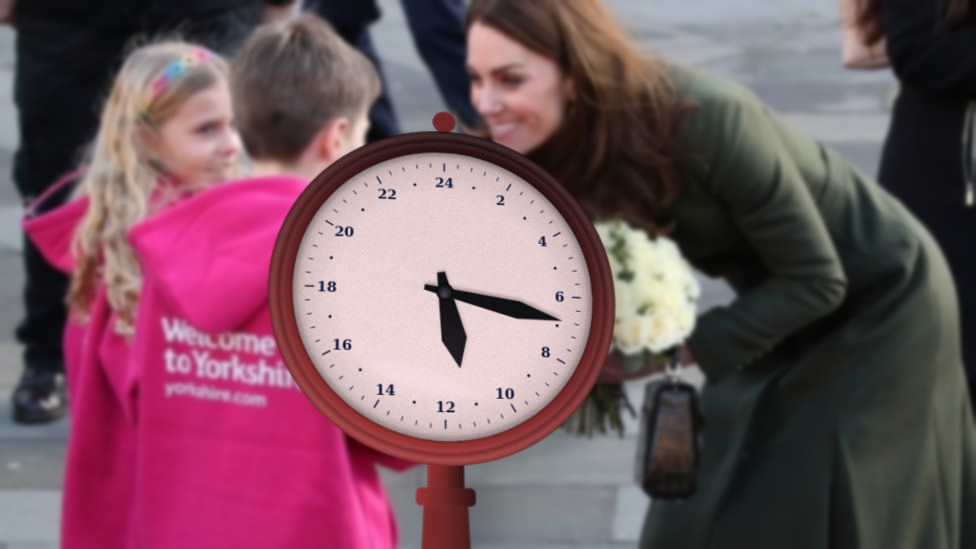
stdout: 11,17
